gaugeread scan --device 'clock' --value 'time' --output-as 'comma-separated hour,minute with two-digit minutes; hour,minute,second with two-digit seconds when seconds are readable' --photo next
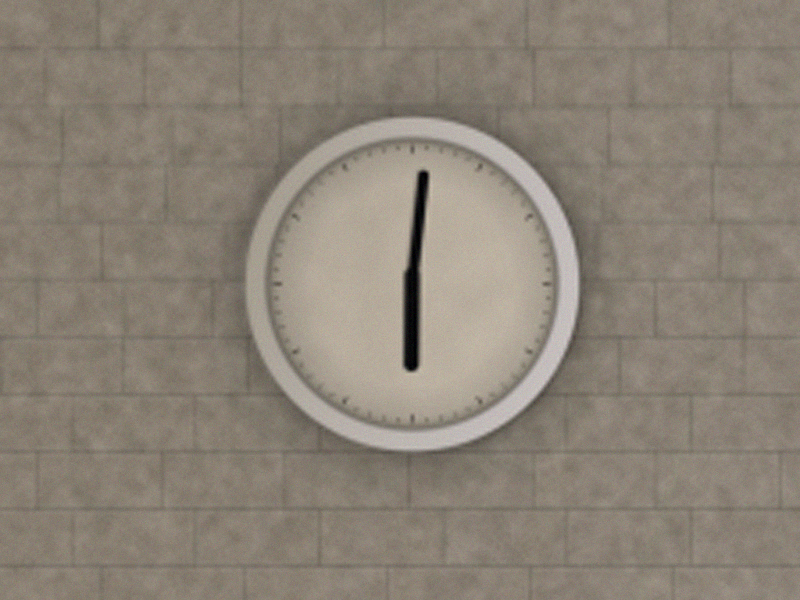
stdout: 6,01
